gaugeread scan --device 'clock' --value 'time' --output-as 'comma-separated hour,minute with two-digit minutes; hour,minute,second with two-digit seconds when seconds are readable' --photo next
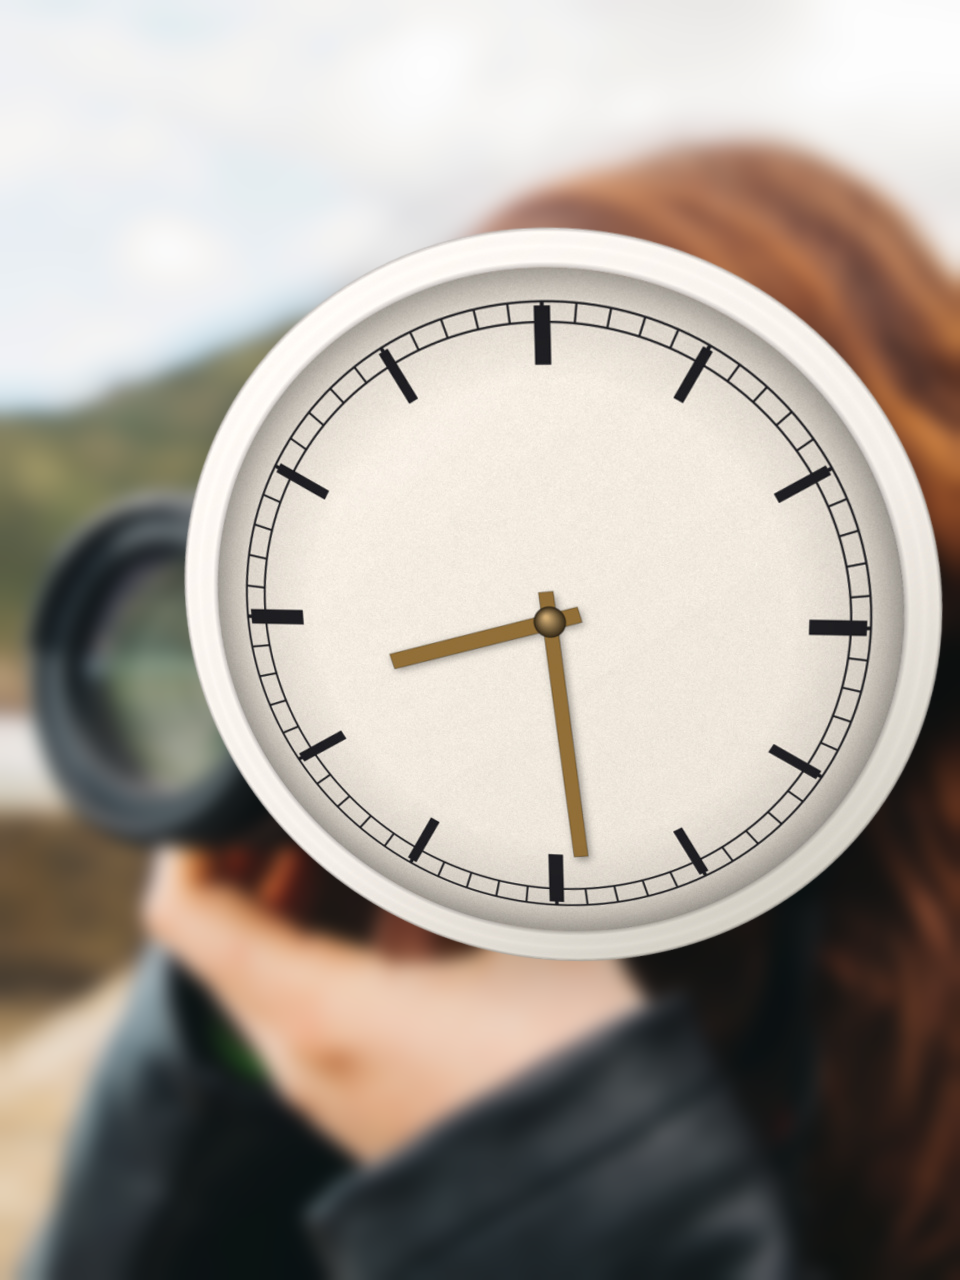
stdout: 8,29
